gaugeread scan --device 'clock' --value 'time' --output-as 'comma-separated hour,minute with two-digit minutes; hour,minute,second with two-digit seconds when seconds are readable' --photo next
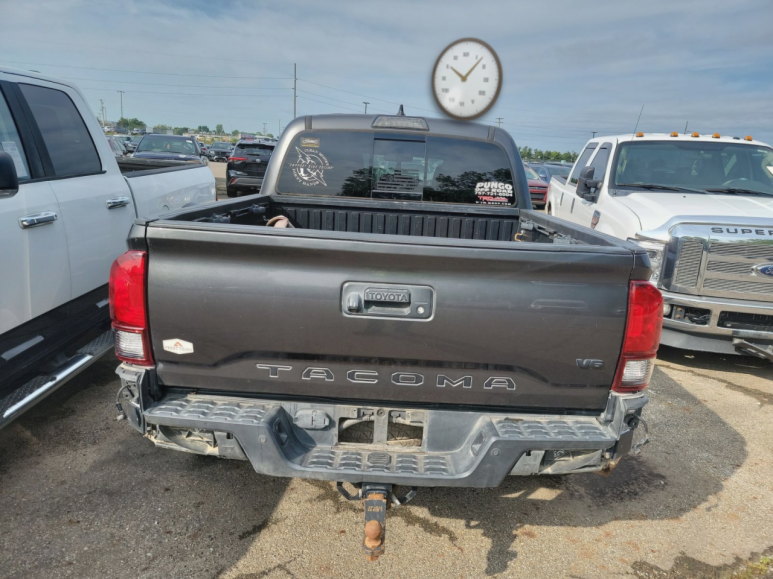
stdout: 10,07
